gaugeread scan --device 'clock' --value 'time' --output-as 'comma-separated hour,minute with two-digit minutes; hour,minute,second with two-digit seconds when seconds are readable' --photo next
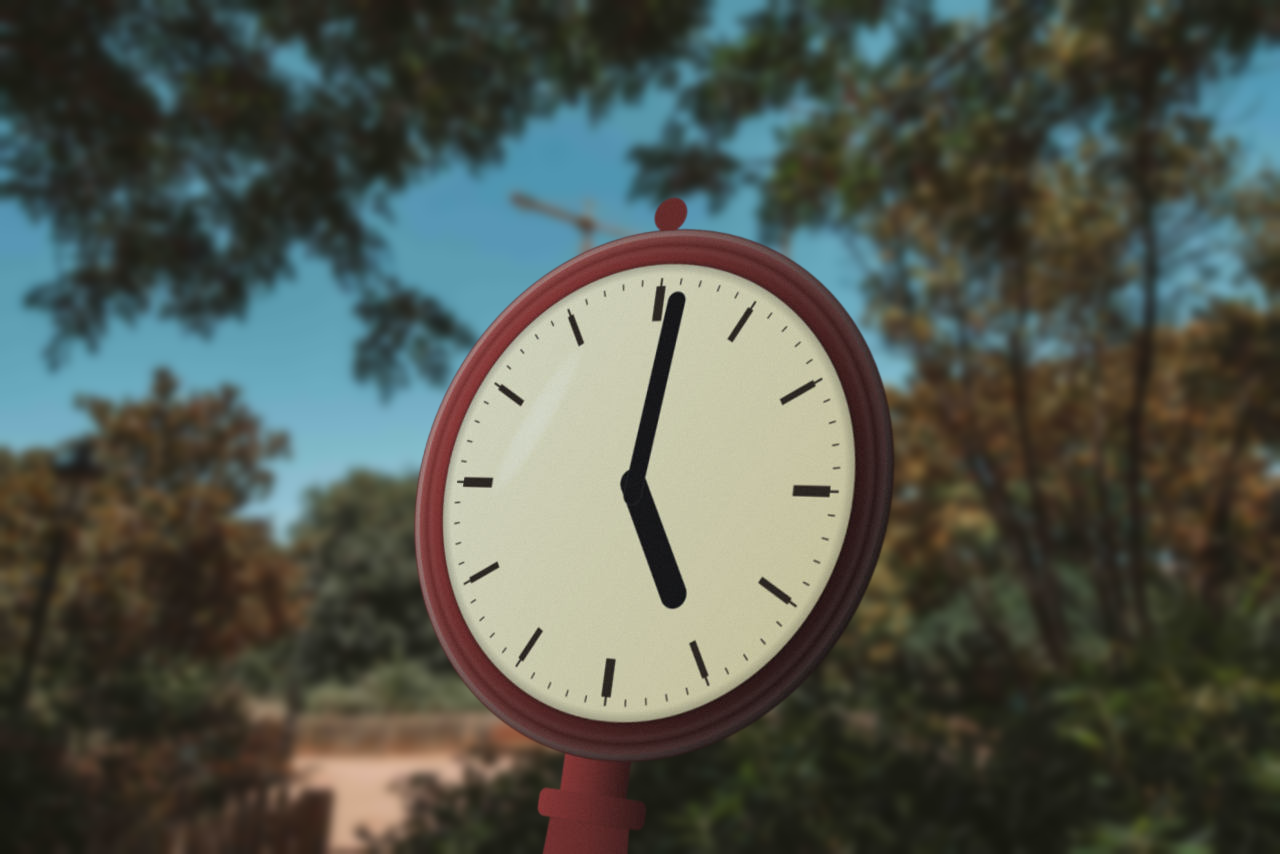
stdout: 5,01
